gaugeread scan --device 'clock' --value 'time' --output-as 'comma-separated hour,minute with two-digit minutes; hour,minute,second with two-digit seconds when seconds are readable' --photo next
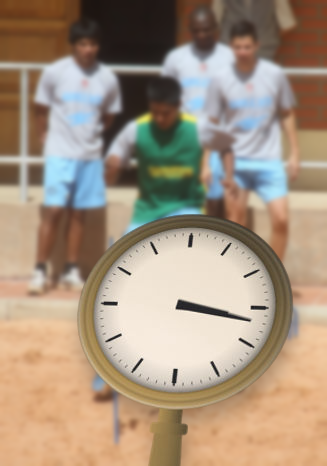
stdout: 3,17
